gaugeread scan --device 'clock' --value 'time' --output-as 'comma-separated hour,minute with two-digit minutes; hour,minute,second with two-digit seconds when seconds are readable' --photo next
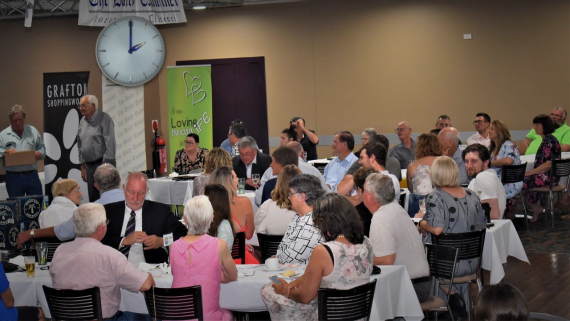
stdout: 2,00
